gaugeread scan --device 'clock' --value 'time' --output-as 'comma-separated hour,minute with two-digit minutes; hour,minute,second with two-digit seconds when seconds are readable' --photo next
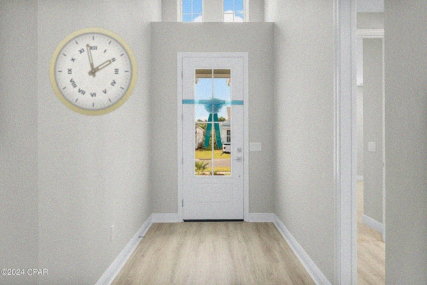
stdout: 1,58
